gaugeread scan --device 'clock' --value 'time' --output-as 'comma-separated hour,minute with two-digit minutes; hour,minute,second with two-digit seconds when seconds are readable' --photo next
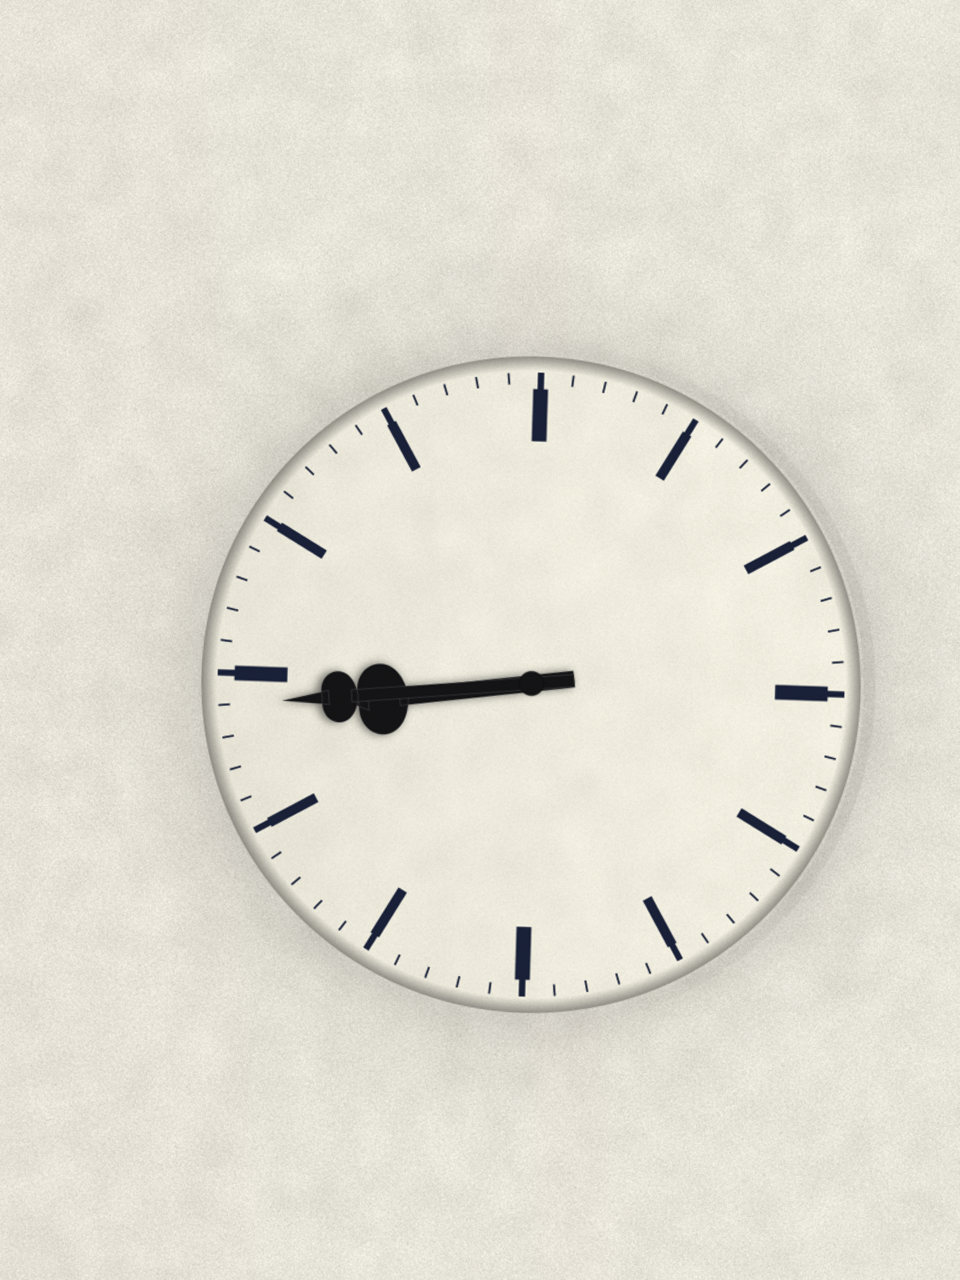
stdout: 8,44
